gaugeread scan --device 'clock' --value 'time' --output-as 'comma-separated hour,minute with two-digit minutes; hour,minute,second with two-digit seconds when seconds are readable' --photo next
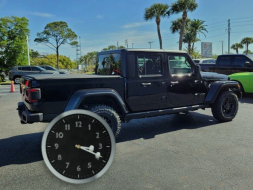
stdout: 3,19
